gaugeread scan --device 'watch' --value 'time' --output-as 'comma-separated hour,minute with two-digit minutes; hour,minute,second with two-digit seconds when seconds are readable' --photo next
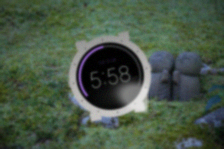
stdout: 5,58
